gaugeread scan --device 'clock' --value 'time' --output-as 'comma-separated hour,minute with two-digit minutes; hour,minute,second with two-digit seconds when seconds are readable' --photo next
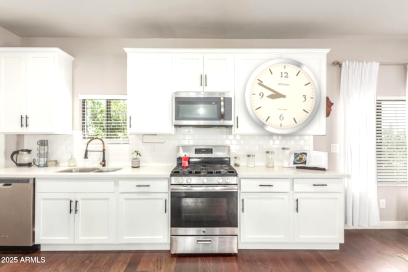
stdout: 8,49
